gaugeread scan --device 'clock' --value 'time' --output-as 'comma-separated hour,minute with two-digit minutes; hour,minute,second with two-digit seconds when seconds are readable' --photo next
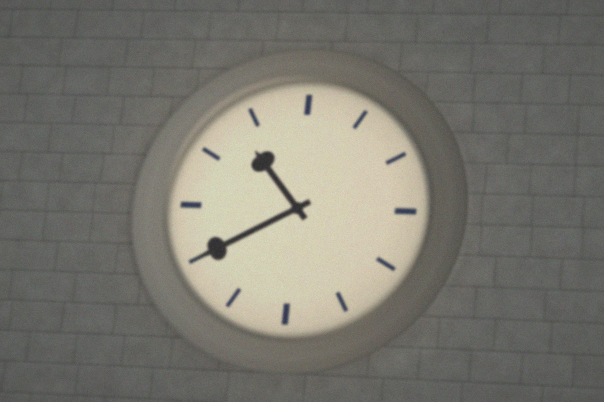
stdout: 10,40
